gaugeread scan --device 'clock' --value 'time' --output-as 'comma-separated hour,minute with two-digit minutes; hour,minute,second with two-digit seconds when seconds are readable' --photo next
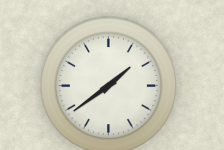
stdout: 1,39
